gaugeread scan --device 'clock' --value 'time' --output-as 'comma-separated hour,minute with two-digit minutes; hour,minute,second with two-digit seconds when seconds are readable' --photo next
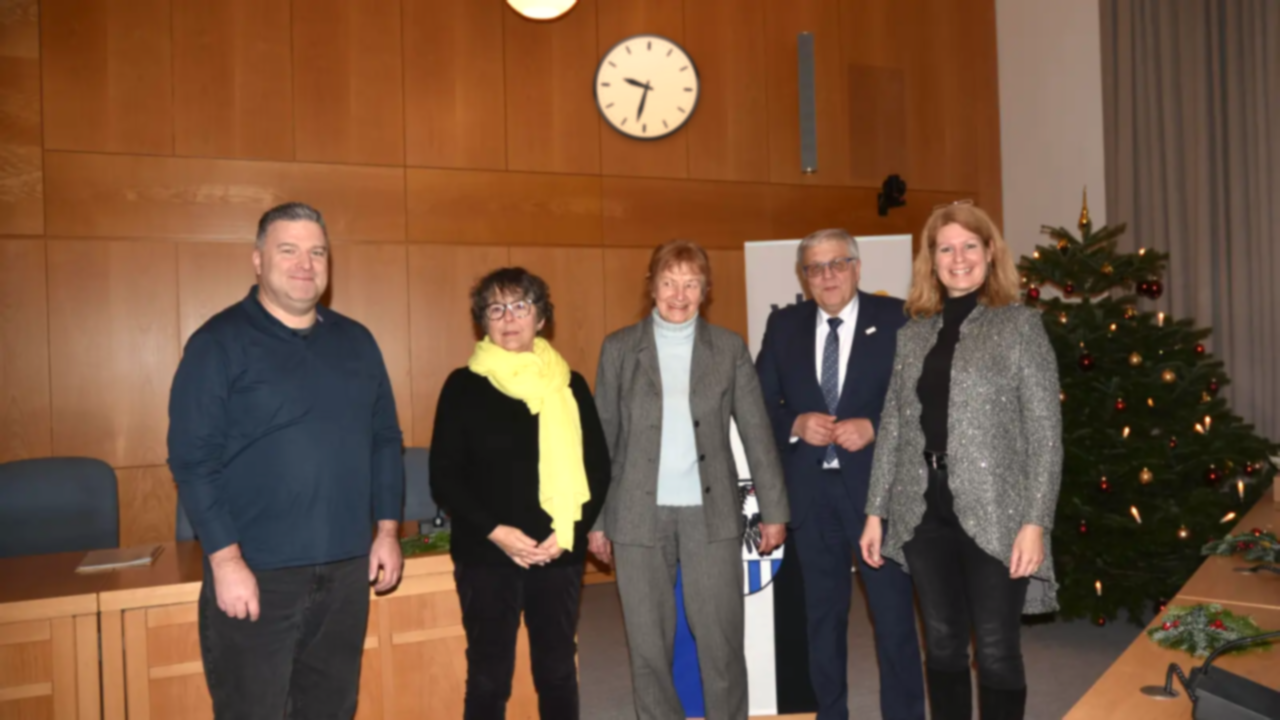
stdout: 9,32
